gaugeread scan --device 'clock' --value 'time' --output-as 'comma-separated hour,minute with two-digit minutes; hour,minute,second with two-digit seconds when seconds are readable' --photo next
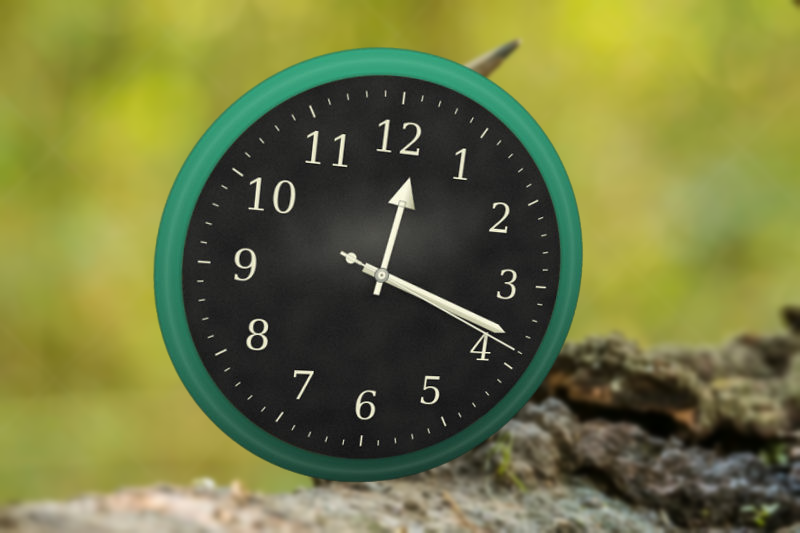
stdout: 12,18,19
